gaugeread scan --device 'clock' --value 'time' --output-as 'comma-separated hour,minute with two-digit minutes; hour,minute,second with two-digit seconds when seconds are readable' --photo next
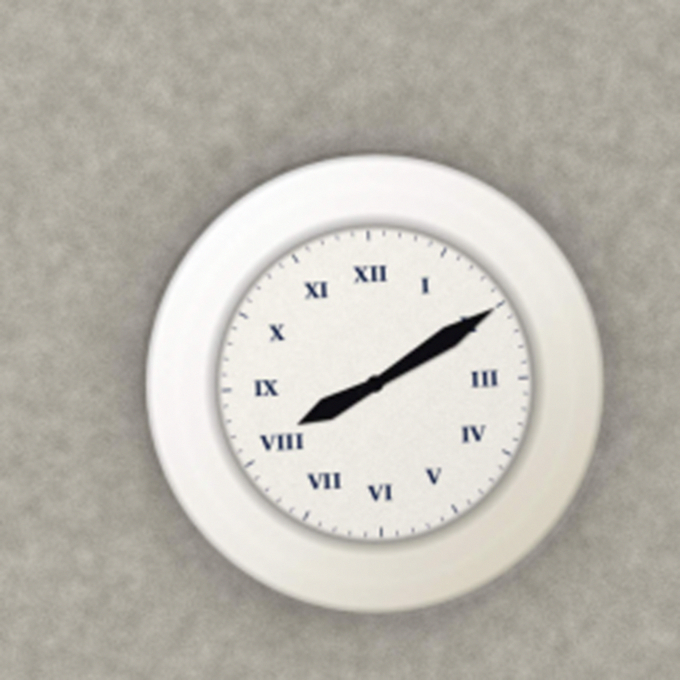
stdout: 8,10
